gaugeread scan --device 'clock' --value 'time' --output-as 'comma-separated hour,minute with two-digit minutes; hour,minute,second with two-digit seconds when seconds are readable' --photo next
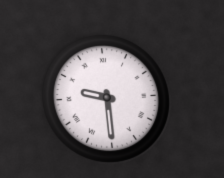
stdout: 9,30
